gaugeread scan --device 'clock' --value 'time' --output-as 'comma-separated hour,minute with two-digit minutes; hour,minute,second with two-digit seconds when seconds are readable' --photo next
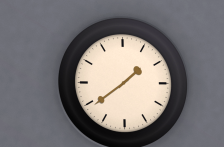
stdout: 1,39
